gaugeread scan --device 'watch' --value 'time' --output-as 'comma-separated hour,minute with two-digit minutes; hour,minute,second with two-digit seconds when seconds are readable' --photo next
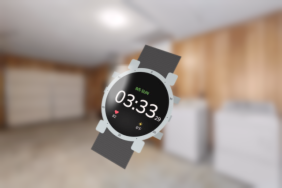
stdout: 3,33
